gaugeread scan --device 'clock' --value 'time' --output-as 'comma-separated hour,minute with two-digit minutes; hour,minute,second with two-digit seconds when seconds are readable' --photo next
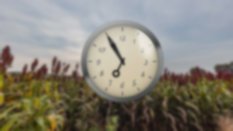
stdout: 6,55
